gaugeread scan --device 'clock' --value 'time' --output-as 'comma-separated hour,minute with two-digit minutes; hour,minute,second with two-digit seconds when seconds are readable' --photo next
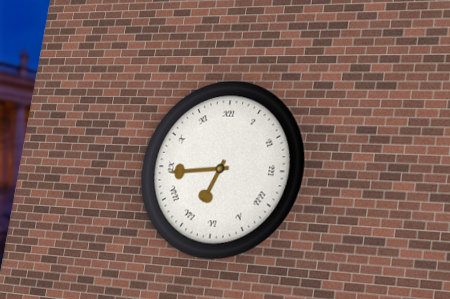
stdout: 6,44
